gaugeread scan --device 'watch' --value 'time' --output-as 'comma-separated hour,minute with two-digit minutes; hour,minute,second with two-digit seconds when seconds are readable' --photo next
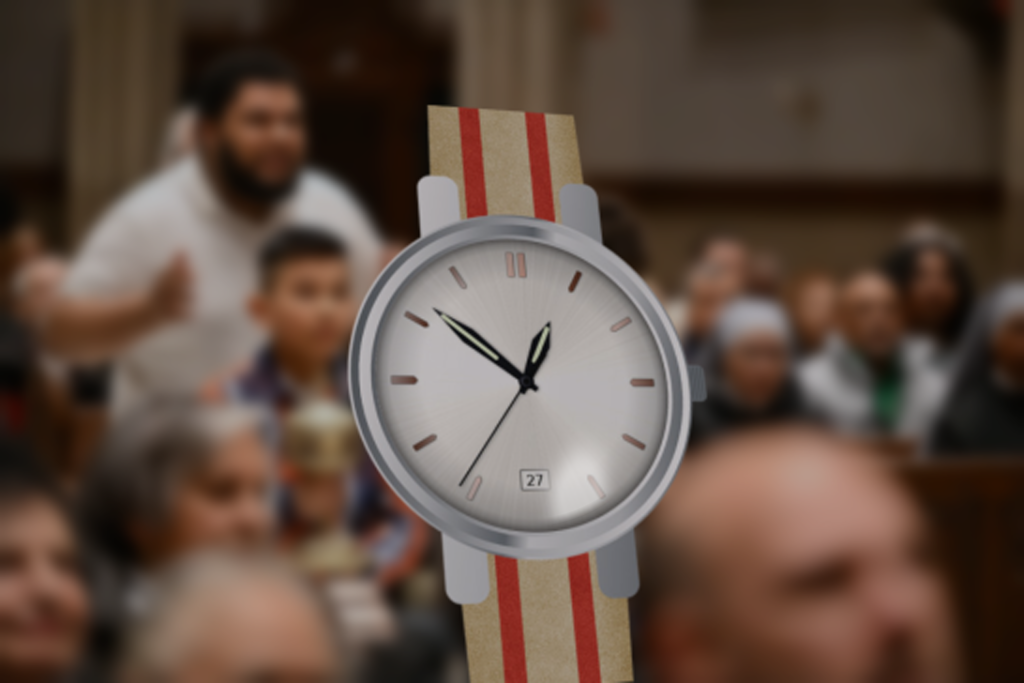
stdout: 12,51,36
